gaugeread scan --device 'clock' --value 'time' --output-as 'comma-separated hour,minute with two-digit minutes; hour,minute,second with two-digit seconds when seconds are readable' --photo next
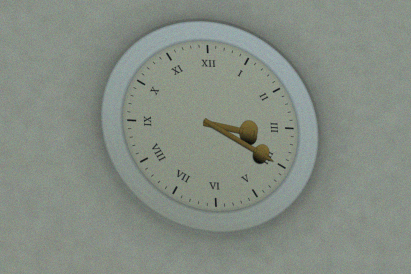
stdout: 3,20
